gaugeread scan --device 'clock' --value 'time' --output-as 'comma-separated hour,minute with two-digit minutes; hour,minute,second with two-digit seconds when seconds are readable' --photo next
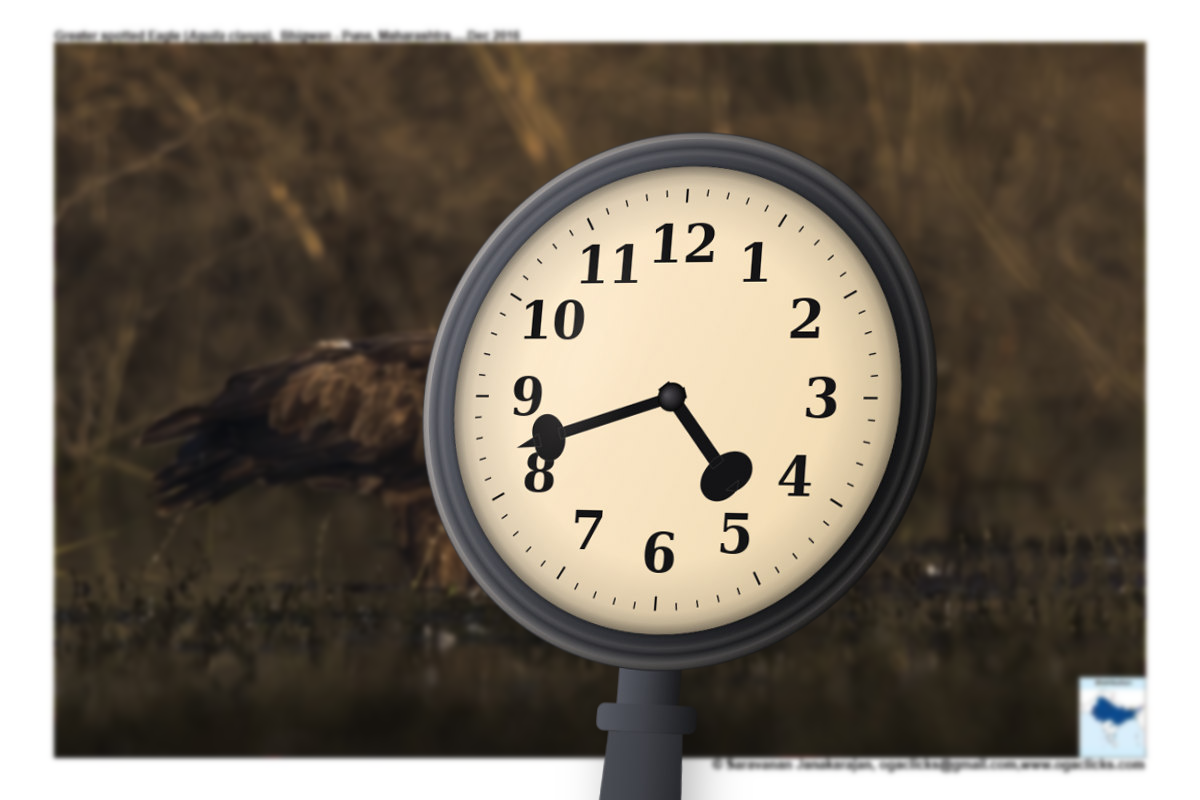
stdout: 4,42
